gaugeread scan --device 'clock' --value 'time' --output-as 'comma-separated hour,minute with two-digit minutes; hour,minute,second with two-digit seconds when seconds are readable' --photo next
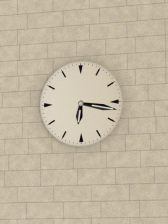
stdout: 6,17
